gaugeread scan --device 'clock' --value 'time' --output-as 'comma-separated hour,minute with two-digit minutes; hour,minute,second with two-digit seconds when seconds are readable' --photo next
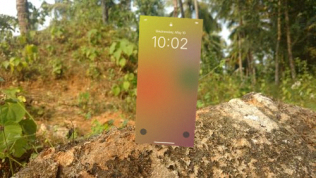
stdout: 10,02
